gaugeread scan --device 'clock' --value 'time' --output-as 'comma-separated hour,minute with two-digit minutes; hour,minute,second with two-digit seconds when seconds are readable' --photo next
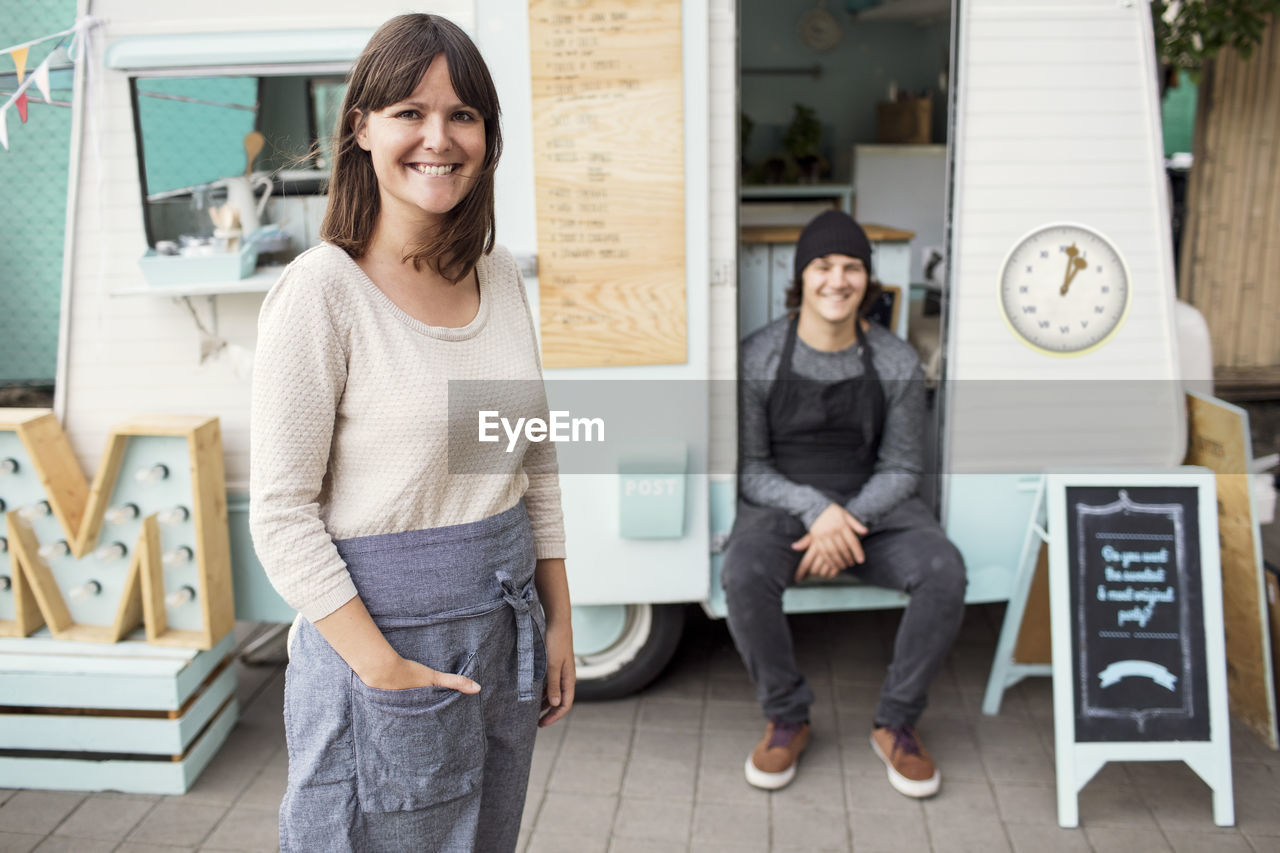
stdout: 1,02
